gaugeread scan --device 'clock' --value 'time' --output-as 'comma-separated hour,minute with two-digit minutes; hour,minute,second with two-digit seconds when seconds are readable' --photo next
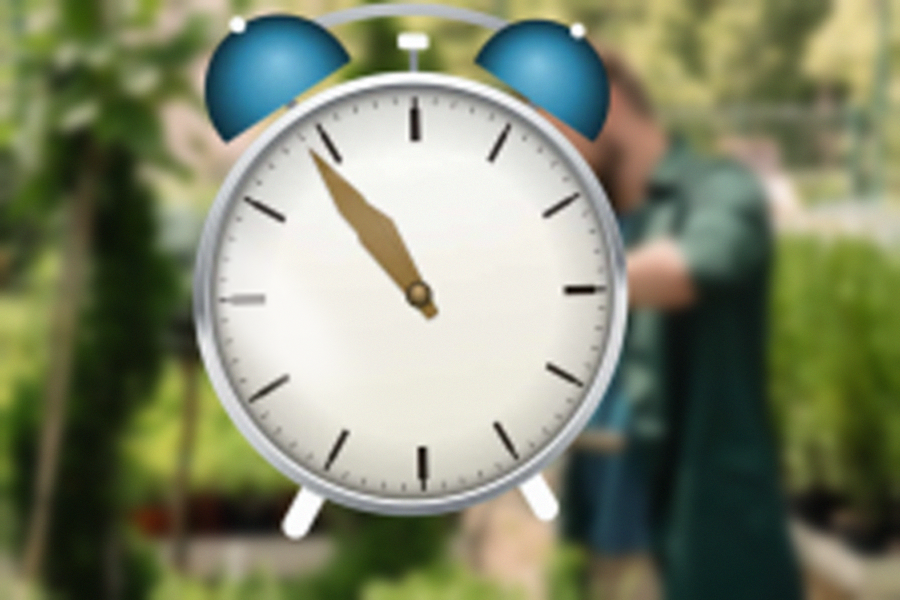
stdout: 10,54
